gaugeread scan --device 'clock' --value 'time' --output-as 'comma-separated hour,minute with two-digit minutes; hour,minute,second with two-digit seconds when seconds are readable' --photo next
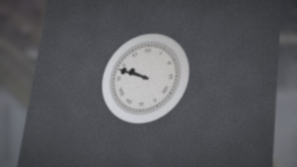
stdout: 9,48
